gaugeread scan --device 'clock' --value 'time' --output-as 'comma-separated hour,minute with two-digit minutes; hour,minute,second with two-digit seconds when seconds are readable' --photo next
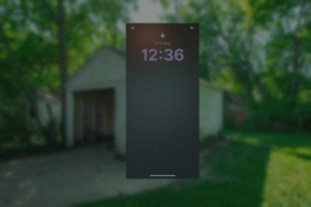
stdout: 12,36
